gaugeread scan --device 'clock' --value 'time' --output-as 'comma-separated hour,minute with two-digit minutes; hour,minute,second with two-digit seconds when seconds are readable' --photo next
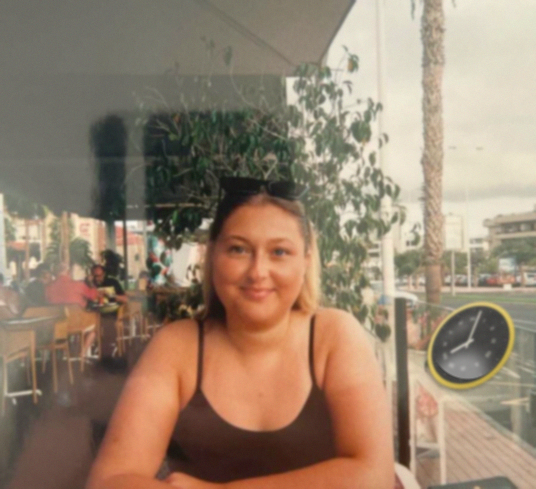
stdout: 8,02
